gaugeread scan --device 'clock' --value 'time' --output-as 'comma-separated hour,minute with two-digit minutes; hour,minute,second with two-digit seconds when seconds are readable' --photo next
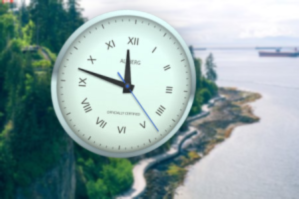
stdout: 11,47,23
